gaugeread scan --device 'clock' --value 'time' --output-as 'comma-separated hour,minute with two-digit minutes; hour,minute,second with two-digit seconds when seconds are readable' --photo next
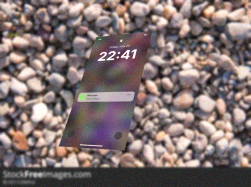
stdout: 22,41
